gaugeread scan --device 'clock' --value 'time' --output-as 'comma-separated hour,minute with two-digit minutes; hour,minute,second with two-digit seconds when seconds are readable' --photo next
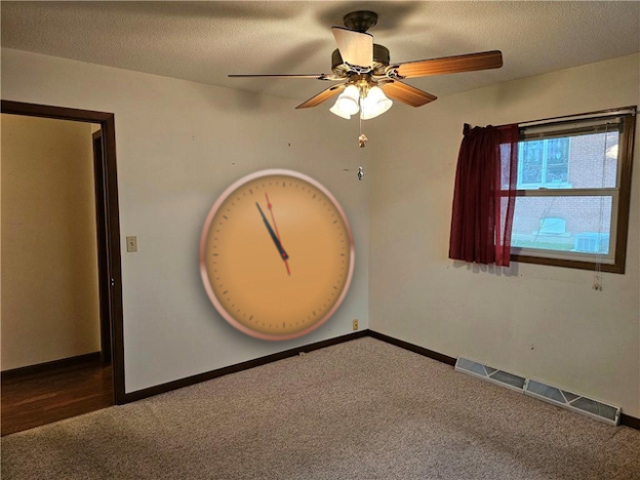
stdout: 10,54,57
